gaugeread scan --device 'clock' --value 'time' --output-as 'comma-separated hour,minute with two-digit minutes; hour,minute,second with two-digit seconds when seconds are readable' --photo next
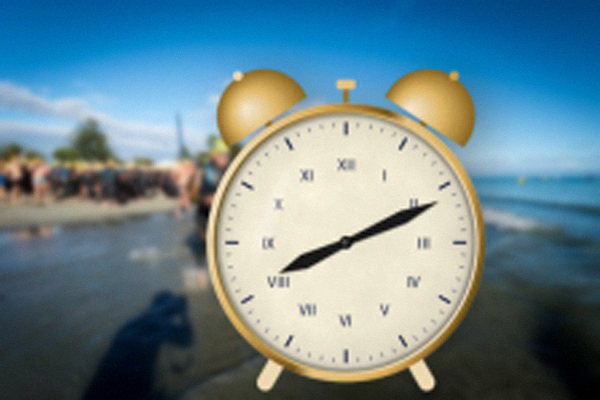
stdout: 8,11
